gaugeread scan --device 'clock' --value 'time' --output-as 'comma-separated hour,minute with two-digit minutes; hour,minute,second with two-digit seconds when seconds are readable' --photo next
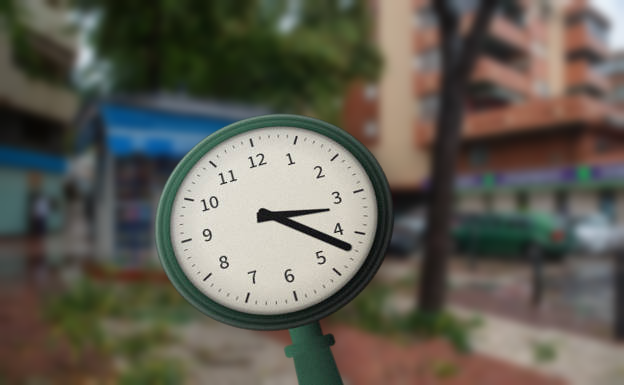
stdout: 3,22
